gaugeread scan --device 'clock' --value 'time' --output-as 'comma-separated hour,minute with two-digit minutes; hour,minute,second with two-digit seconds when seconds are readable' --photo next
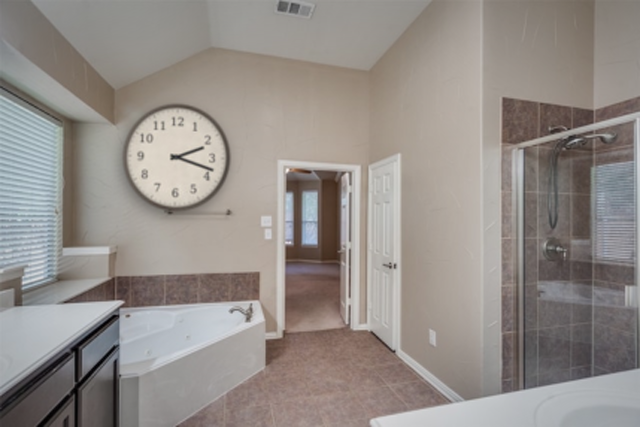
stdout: 2,18
